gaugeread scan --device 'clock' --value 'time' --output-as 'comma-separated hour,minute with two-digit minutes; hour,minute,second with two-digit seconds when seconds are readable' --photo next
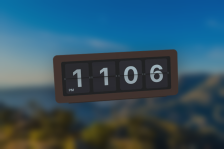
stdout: 11,06
